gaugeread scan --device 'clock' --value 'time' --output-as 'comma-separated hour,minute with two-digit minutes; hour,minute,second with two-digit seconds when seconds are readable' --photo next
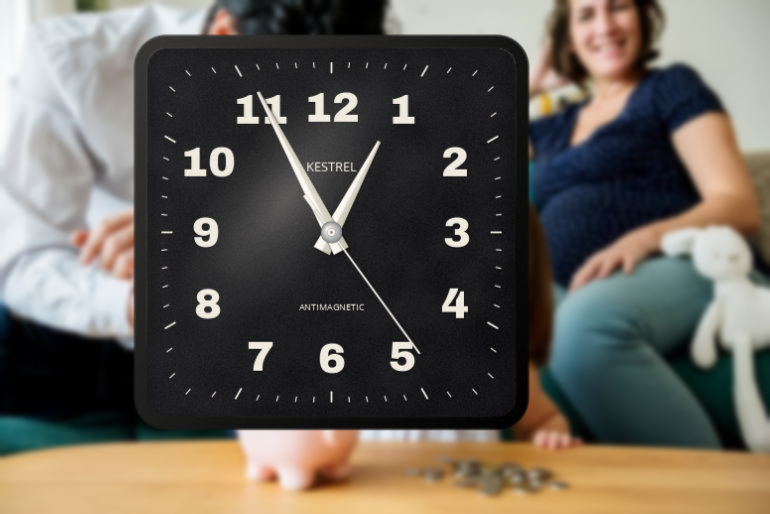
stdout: 12,55,24
